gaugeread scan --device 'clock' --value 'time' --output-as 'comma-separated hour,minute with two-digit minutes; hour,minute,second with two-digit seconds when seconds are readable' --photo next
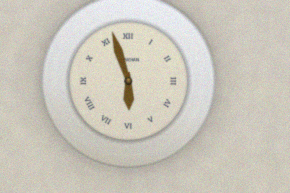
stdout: 5,57
